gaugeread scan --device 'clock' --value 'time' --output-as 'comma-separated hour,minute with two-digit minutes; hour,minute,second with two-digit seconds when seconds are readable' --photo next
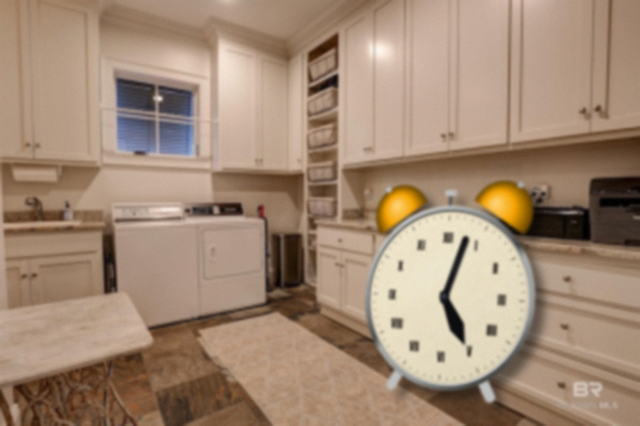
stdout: 5,03
